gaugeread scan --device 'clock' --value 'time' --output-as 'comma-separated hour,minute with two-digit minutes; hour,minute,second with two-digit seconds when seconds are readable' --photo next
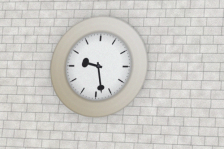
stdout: 9,28
